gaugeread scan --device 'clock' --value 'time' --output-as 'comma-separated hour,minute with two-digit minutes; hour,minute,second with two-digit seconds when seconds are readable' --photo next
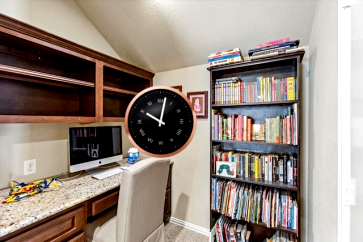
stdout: 10,02
